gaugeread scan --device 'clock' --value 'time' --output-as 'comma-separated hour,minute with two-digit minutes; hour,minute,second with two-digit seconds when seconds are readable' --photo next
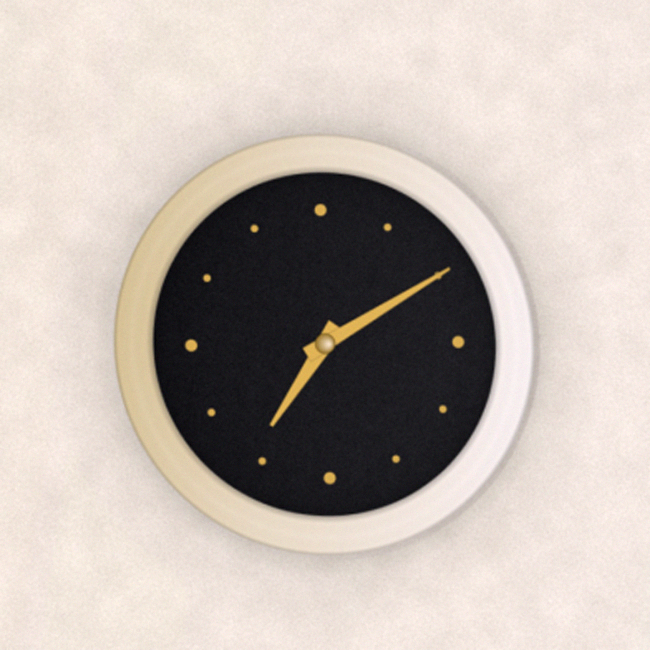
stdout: 7,10
